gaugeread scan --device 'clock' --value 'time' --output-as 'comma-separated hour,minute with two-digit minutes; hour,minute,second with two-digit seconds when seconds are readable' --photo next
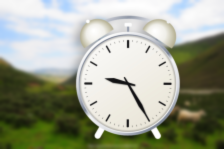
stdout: 9,25
